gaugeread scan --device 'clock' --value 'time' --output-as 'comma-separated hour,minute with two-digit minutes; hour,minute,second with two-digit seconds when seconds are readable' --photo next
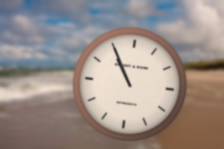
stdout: 10,55
